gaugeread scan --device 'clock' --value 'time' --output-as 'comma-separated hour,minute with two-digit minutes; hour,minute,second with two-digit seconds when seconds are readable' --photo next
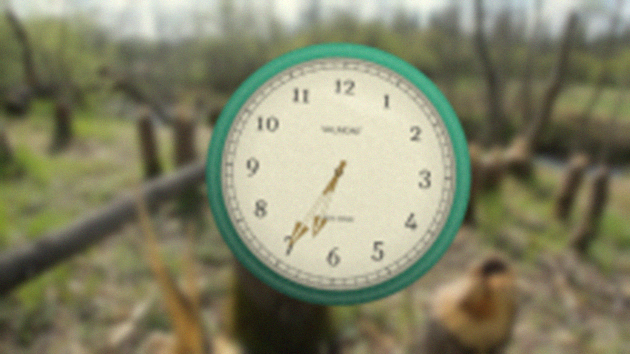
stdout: 6,35
